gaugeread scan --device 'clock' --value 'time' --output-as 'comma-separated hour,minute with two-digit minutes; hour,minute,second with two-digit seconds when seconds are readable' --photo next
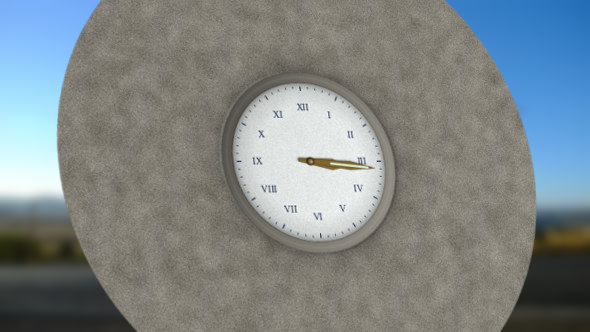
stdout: 3,16
